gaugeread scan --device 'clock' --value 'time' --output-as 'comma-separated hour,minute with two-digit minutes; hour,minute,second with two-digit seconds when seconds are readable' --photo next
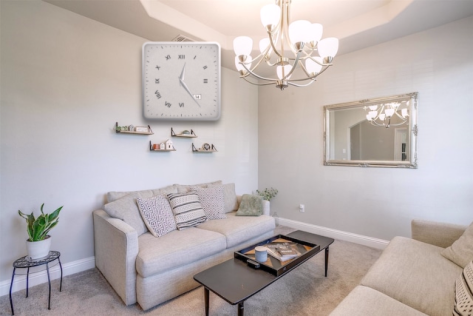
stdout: 12,24
